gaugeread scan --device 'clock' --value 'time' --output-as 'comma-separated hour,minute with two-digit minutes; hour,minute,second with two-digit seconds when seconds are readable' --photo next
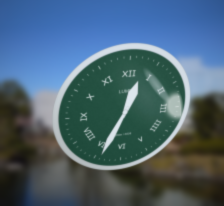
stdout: 12,34
